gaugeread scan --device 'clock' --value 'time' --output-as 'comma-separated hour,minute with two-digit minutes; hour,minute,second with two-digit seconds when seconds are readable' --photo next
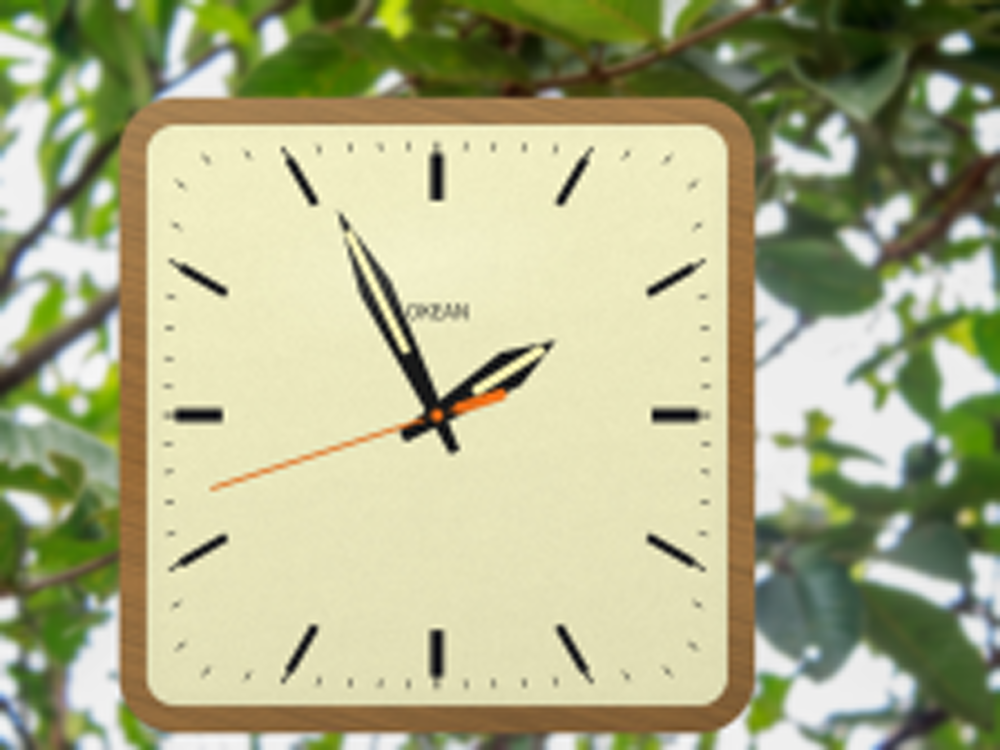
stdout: 1,55,42
